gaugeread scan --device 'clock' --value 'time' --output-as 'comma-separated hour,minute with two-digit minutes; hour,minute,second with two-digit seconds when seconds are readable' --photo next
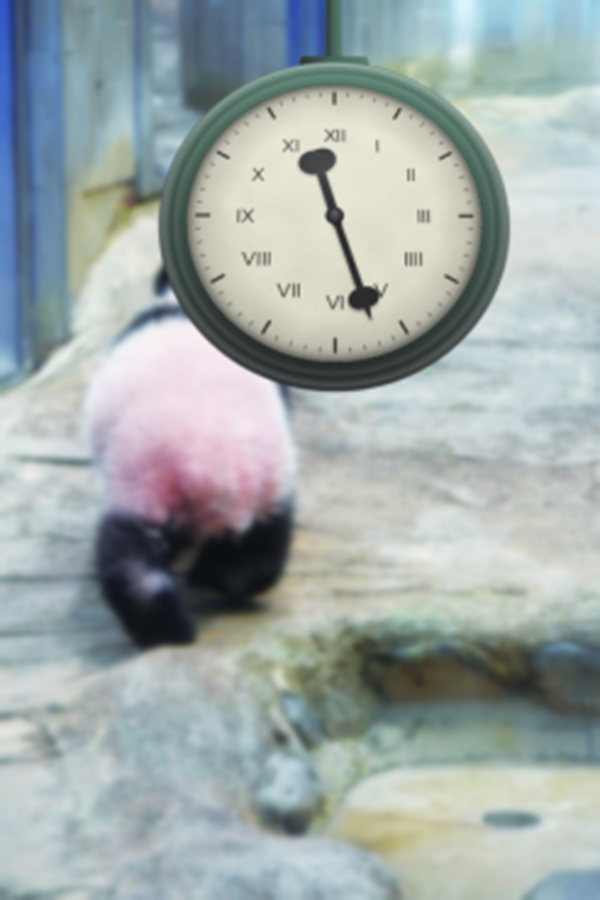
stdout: 11,27
